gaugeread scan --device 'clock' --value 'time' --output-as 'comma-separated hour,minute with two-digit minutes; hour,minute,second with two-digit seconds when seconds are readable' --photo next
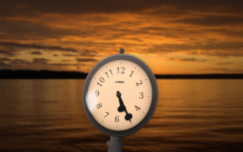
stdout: 5,25
